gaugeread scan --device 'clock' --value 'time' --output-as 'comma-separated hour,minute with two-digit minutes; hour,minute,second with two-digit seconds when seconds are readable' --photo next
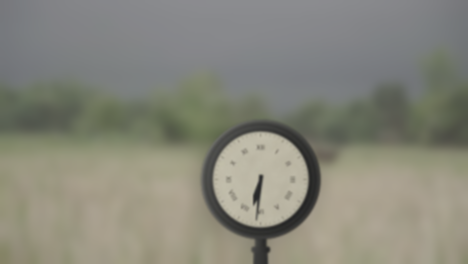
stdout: 6,31
